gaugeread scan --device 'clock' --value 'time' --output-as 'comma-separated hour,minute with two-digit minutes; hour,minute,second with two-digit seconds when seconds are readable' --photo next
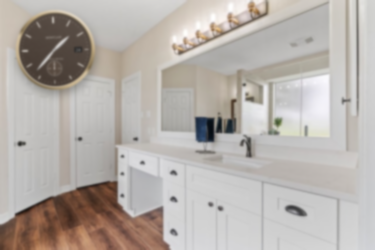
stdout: 1,37
